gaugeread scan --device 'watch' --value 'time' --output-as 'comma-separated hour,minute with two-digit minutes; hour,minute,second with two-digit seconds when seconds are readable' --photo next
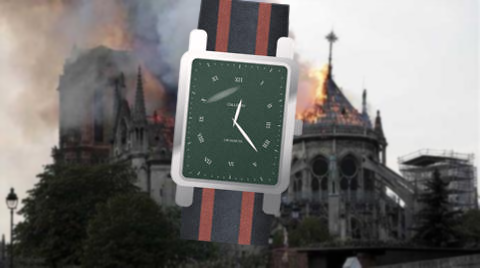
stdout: 12,23
